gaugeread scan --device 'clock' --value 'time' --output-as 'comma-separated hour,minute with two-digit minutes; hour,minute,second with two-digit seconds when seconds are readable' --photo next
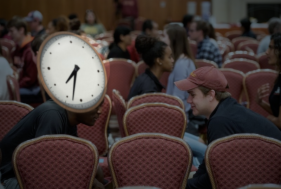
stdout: 7,33
